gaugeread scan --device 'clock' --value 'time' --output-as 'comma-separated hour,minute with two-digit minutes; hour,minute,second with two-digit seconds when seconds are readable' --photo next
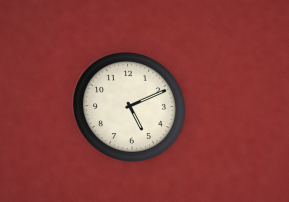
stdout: 5,11
